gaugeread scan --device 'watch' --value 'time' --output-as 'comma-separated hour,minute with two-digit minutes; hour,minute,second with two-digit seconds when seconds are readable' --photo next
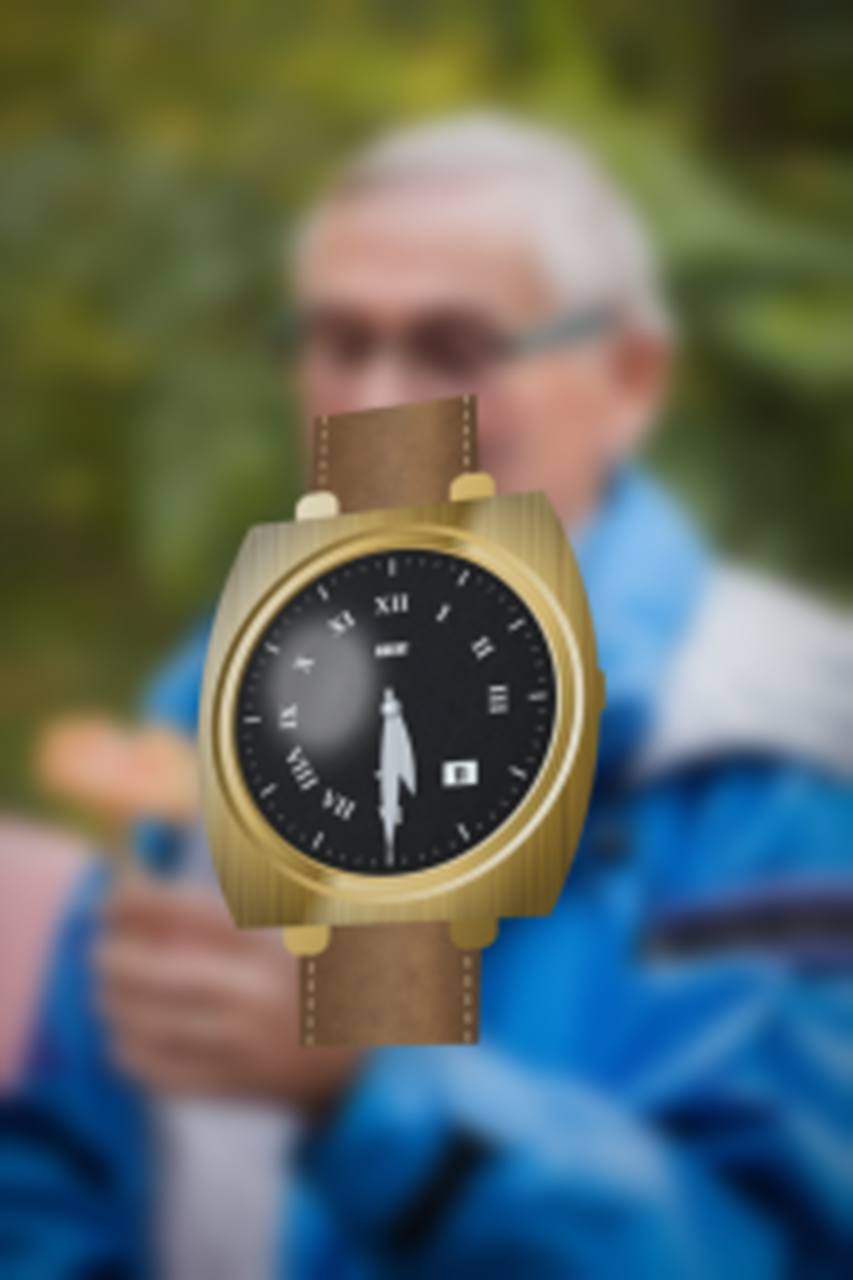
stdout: 5,30
